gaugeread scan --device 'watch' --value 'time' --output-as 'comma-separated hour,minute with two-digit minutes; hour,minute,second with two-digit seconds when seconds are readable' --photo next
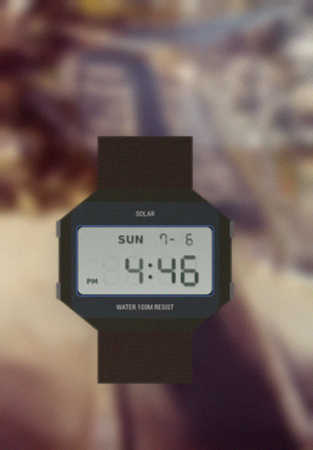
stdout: 4,46
